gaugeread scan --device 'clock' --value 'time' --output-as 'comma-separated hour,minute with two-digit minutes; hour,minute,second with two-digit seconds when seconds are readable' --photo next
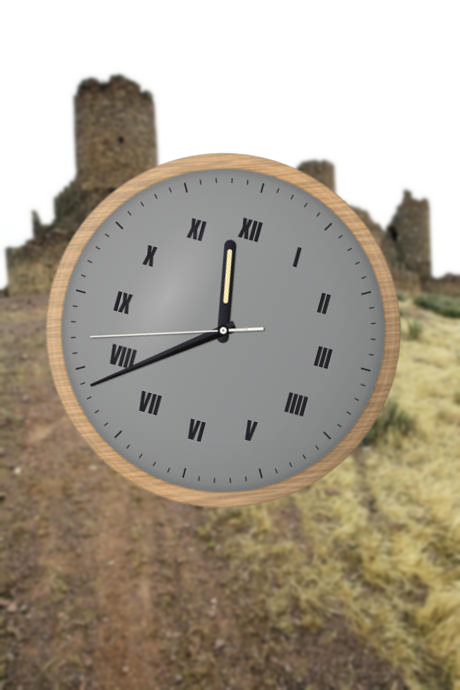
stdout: 11,38,42
